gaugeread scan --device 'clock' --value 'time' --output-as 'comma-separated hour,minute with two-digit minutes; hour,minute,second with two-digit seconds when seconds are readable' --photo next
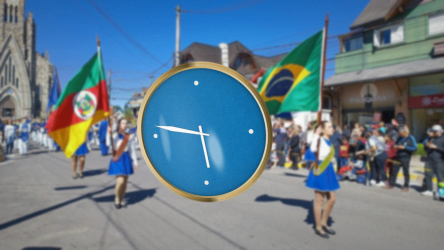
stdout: 5,47
